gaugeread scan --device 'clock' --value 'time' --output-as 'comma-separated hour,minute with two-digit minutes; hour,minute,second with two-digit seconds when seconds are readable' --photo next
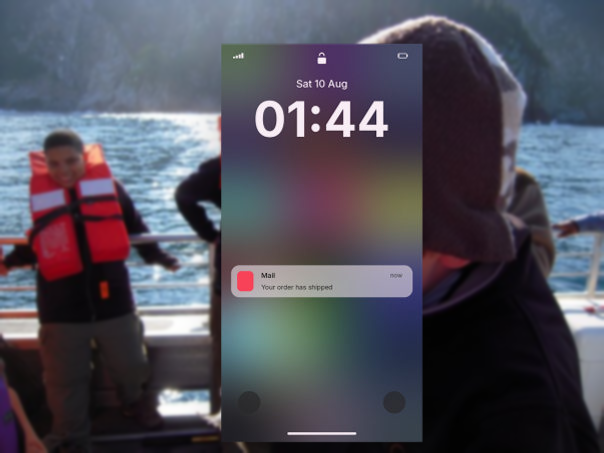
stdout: 1,44
